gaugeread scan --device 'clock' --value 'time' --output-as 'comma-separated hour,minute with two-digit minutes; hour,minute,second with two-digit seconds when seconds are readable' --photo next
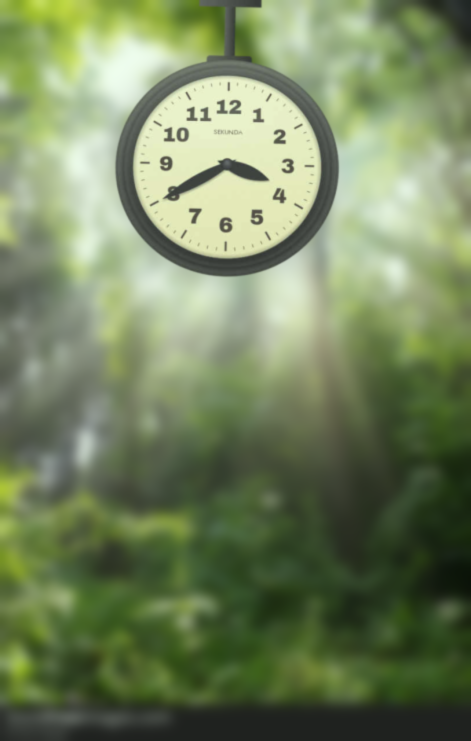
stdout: 3,40
